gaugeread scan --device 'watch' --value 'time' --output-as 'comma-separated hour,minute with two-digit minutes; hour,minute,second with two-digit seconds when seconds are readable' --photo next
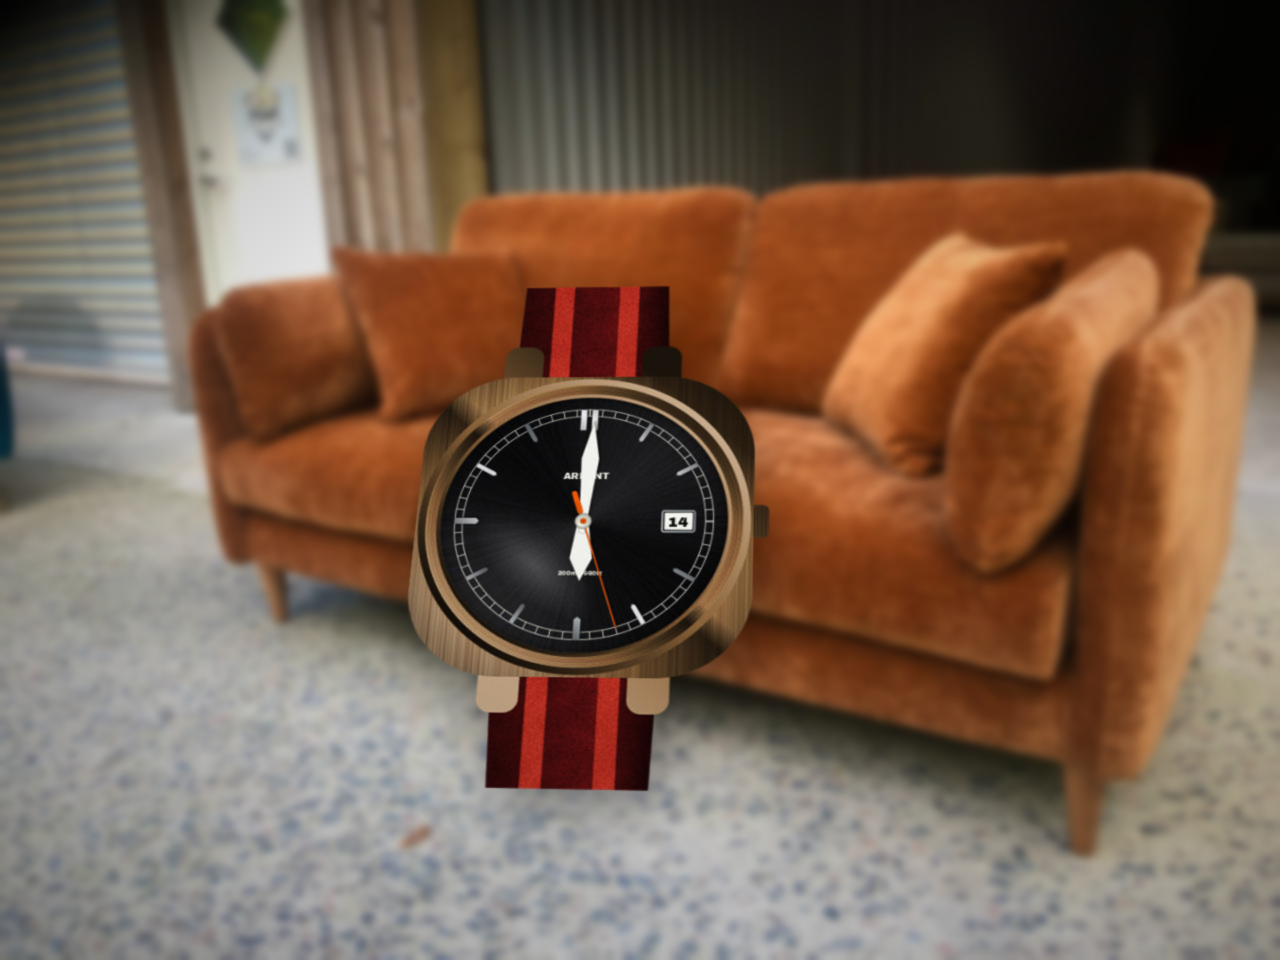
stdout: 6,00,27
